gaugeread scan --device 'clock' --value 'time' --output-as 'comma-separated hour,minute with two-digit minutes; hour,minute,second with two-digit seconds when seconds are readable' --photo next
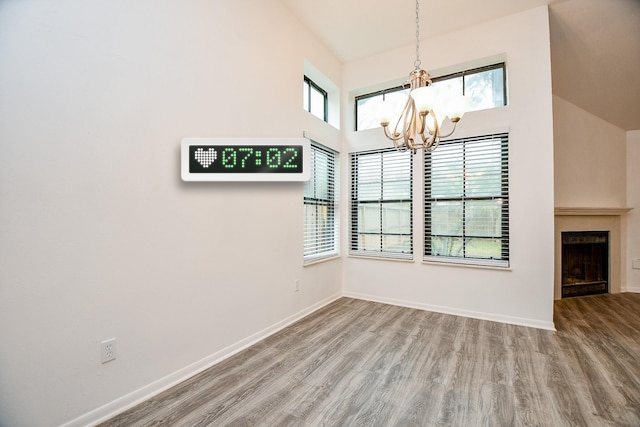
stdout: 7,02
